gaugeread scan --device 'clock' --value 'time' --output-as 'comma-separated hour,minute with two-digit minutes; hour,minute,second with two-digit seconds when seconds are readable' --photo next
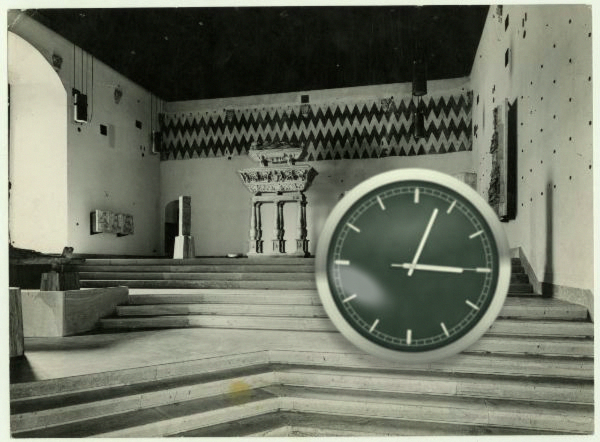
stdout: 3,03,15
